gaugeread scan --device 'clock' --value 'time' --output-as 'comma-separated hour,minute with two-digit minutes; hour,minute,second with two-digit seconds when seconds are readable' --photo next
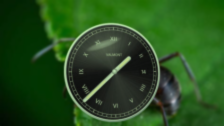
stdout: 1,38
